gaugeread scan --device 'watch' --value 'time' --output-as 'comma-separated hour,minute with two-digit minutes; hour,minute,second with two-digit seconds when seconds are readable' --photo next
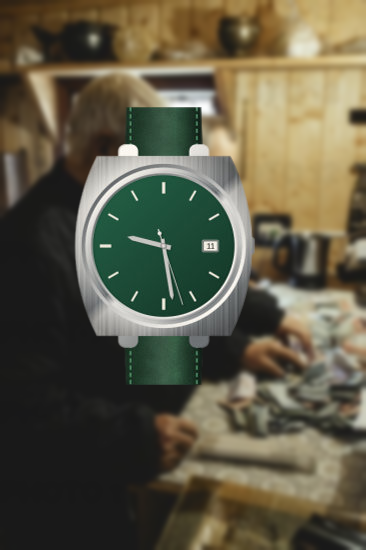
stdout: 9,28,27
